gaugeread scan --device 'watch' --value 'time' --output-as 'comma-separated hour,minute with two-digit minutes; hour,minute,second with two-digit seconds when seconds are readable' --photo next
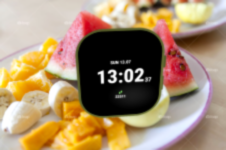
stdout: 13,02
